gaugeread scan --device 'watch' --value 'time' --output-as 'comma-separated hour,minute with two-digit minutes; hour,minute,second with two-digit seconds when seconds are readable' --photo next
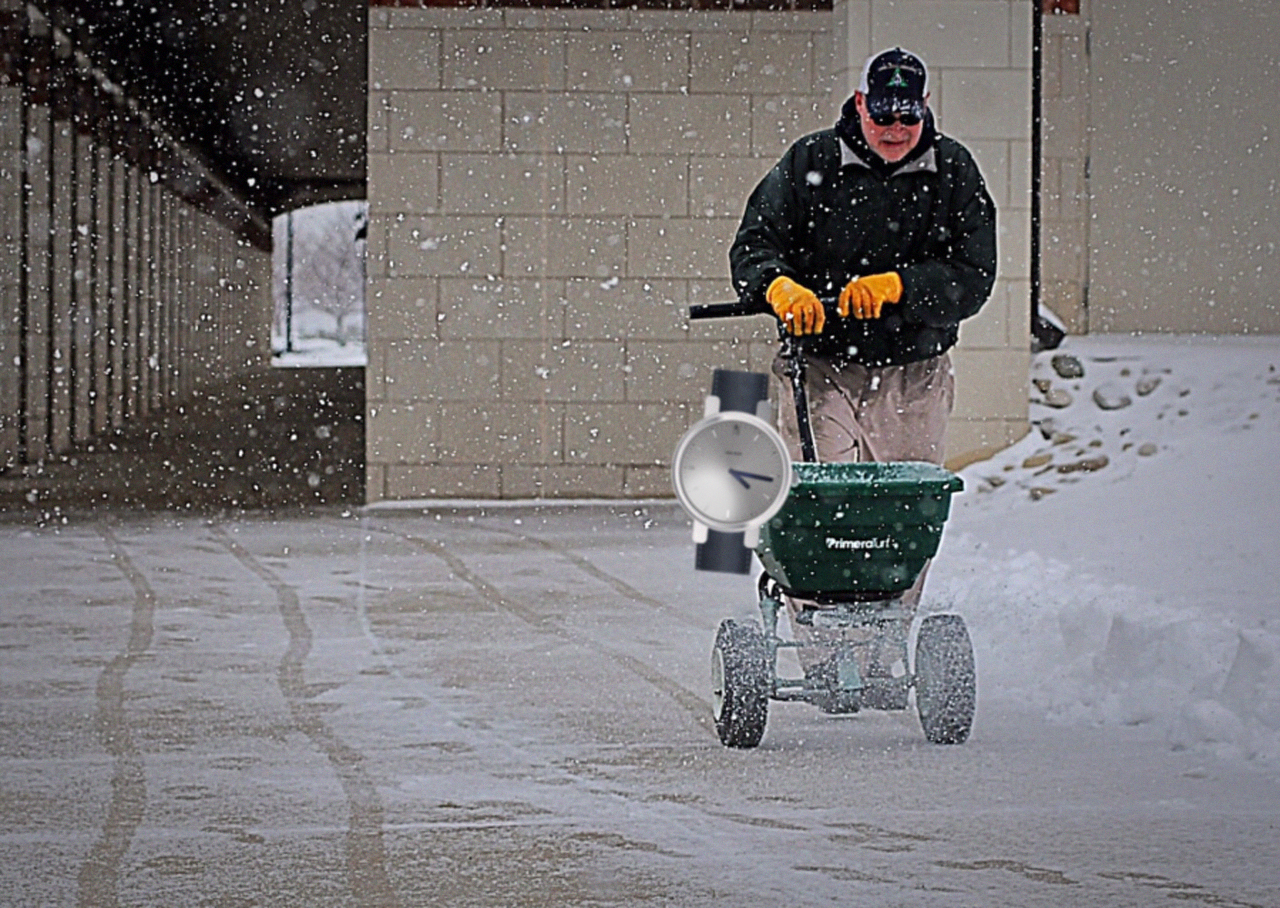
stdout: 4,16
